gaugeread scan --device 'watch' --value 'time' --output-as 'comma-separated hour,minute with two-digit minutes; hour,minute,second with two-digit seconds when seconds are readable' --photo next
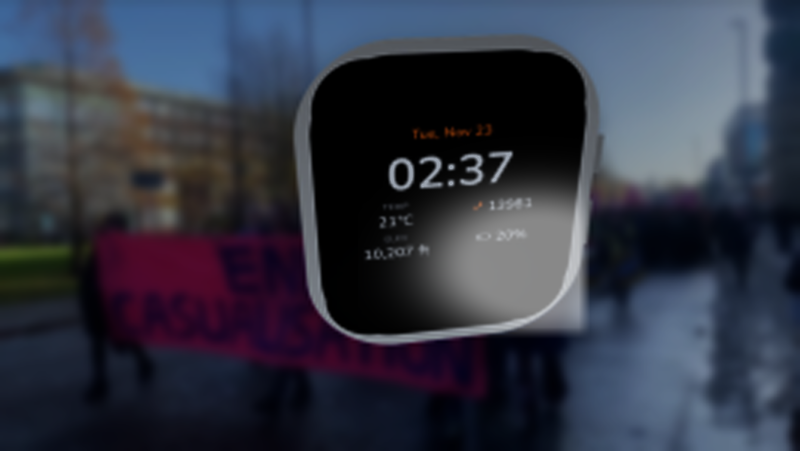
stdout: 2,37
